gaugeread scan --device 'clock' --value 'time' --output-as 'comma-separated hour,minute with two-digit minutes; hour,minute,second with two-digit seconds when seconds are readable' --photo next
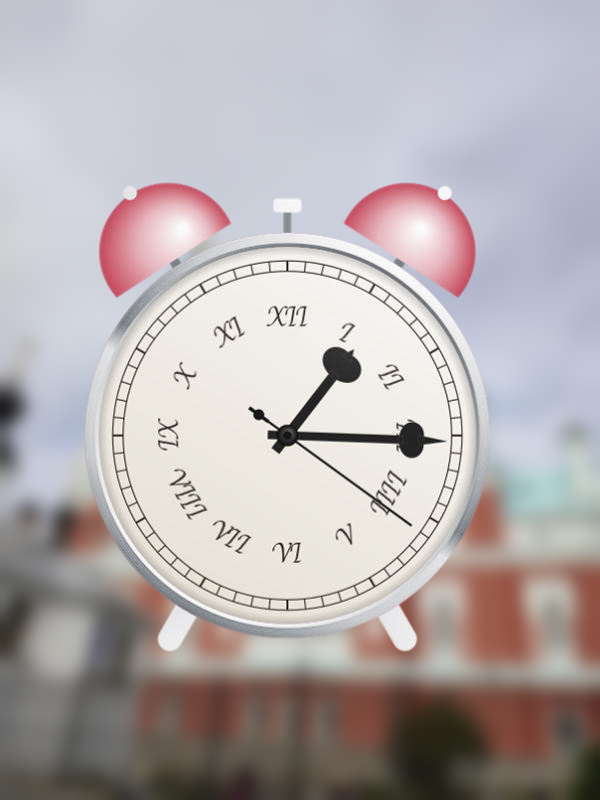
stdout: 1,15,21
